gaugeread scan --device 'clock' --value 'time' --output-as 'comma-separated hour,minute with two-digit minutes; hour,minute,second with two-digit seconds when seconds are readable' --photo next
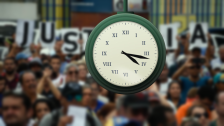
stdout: 4,17
